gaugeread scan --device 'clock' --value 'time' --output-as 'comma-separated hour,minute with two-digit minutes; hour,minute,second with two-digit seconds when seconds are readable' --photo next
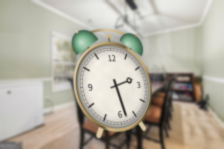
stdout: 2,28
